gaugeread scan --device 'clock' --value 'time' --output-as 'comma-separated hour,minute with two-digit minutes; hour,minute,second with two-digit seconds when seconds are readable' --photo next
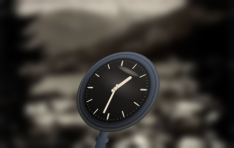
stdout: 1,32
